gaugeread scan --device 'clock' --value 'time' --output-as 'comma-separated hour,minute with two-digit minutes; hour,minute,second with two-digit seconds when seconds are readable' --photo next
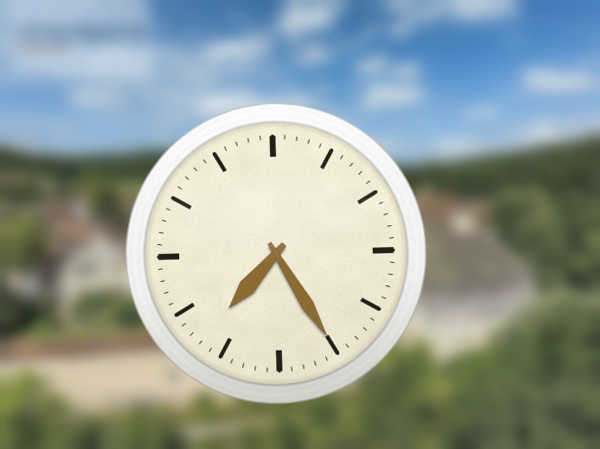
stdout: 7,25
